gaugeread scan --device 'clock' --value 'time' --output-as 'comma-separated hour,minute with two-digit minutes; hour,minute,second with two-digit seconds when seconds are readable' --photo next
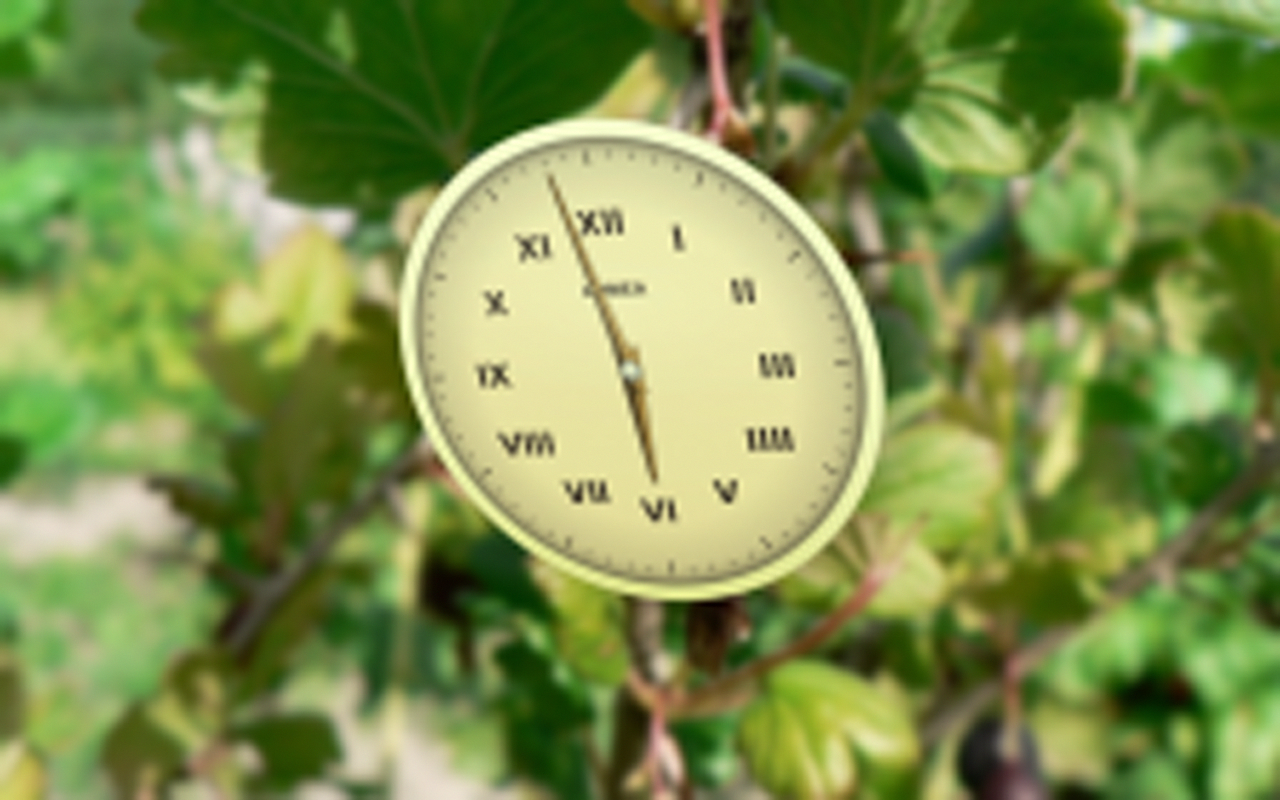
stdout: 5,58
